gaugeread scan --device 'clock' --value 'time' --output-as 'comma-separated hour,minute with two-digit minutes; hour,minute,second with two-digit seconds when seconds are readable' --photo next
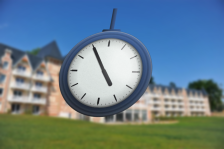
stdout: 4,55
